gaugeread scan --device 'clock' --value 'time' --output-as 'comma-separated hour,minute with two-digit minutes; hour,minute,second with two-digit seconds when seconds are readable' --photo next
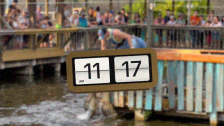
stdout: 11,17
